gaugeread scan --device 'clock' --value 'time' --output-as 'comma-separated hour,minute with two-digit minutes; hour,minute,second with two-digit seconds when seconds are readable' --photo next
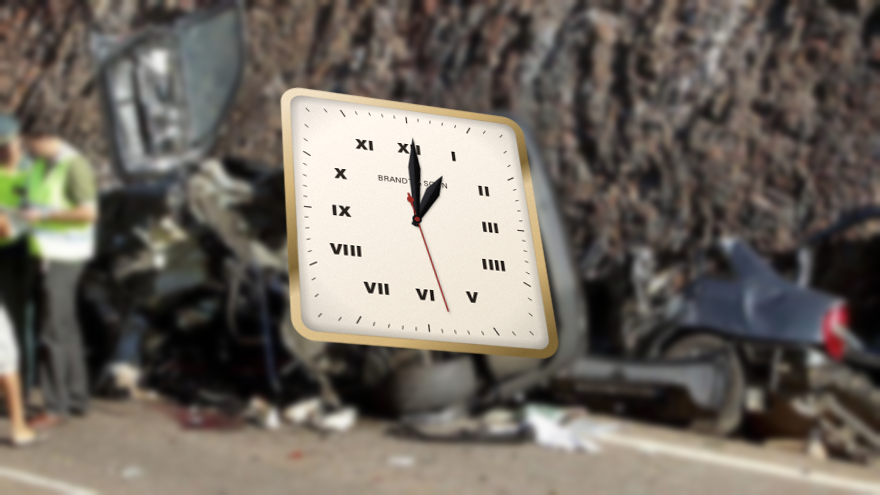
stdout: 1,00,28
